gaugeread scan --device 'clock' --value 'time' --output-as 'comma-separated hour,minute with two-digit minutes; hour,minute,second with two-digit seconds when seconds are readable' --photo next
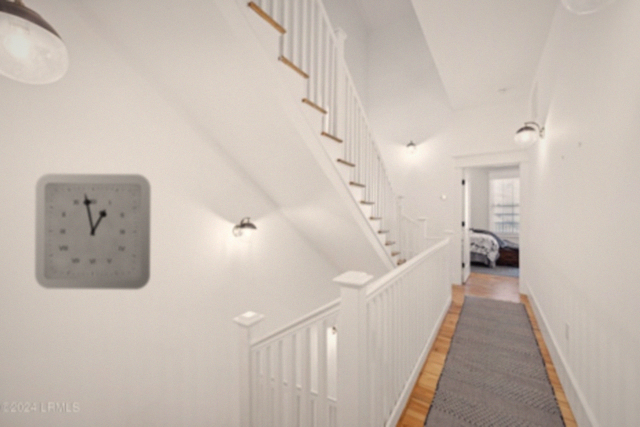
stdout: 12,58
